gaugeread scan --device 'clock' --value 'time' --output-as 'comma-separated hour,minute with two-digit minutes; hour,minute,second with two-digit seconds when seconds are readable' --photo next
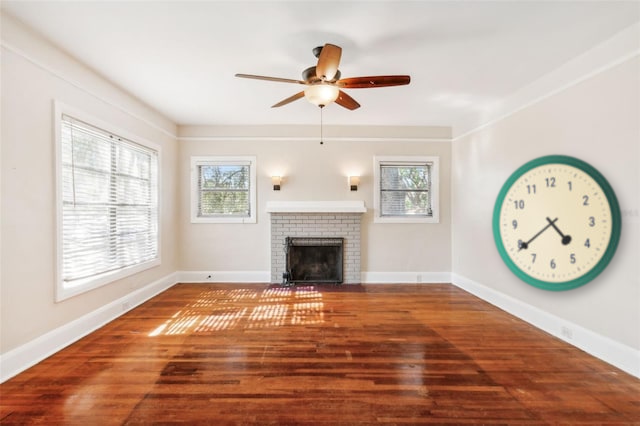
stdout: 4,39
